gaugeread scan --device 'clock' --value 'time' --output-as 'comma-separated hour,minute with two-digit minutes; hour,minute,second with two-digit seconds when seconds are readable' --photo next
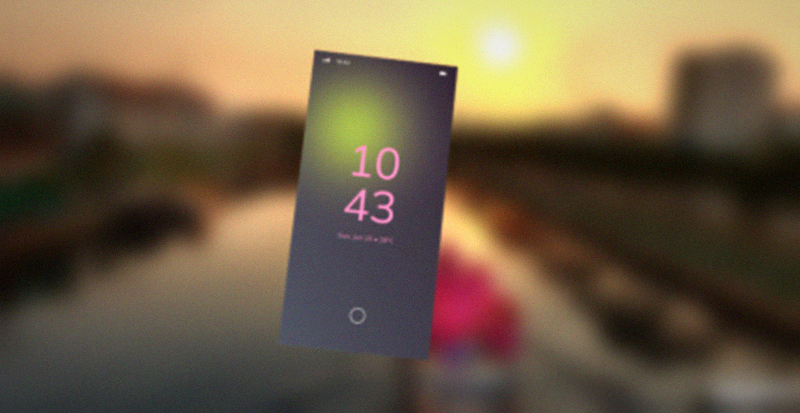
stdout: 10,43
